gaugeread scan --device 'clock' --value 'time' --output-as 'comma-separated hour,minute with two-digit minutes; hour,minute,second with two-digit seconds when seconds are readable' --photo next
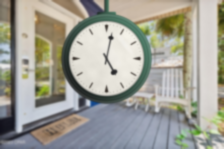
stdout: 5,02
